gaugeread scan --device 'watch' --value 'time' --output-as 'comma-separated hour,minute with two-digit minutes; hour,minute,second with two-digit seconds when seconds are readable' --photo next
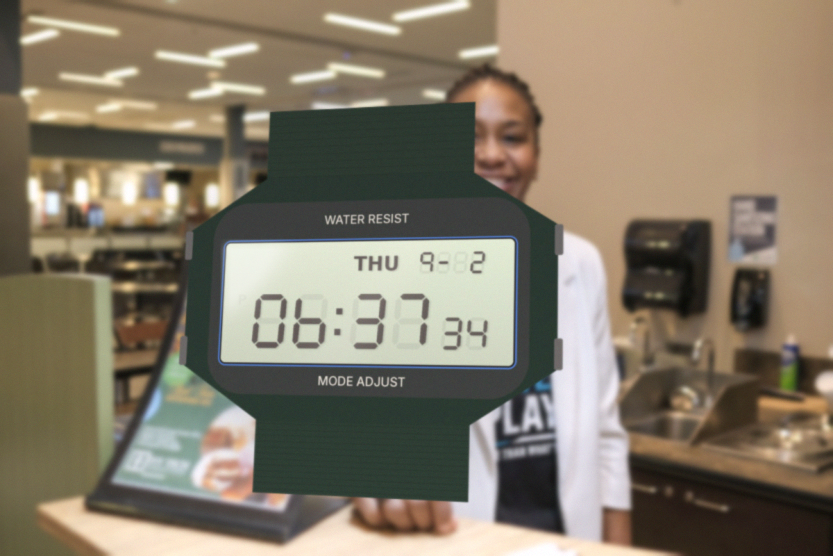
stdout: 6,37,34
